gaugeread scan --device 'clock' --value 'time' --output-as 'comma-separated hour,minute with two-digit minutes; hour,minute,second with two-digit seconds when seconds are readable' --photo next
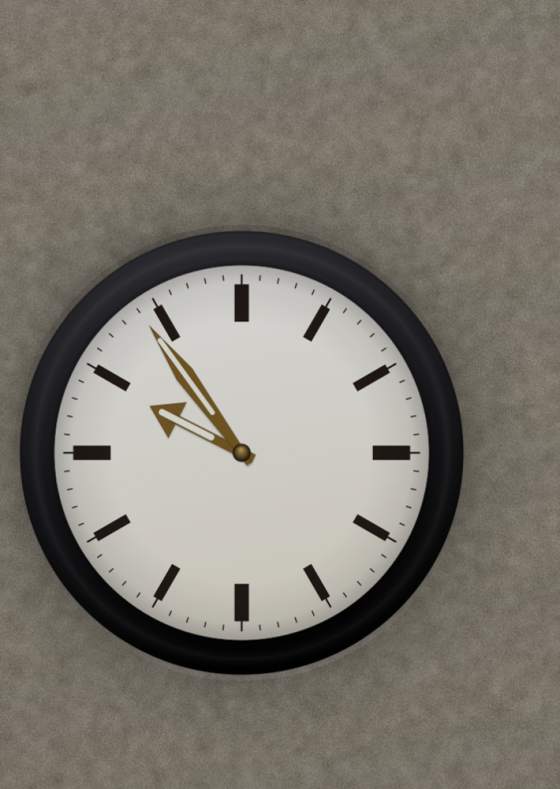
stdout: 9,54
